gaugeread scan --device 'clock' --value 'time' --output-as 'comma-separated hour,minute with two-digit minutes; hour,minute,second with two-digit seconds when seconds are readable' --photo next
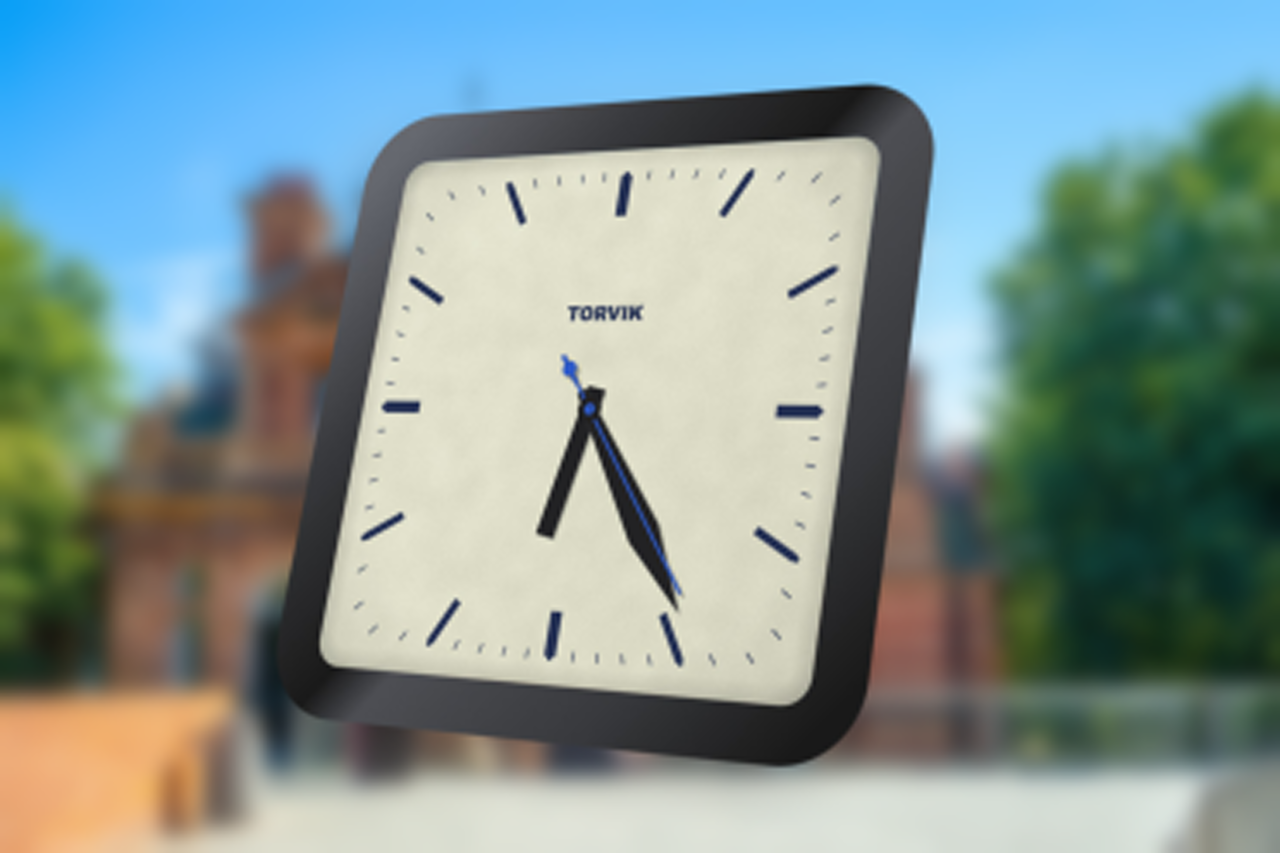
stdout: 6,24,24
